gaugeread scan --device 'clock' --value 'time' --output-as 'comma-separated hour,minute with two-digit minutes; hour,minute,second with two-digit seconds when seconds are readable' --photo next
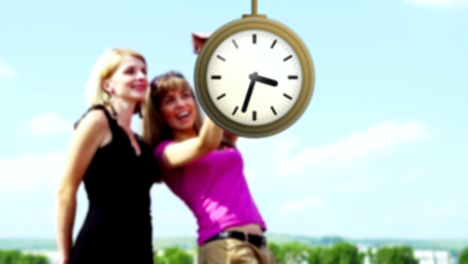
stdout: 3,33
